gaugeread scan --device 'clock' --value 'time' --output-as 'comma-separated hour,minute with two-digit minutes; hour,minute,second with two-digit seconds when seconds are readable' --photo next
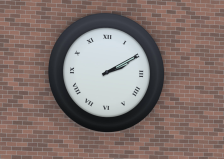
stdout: 2,10
